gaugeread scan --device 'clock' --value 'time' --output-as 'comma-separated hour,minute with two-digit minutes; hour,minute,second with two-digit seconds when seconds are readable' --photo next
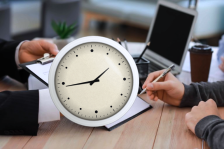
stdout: 1,44
